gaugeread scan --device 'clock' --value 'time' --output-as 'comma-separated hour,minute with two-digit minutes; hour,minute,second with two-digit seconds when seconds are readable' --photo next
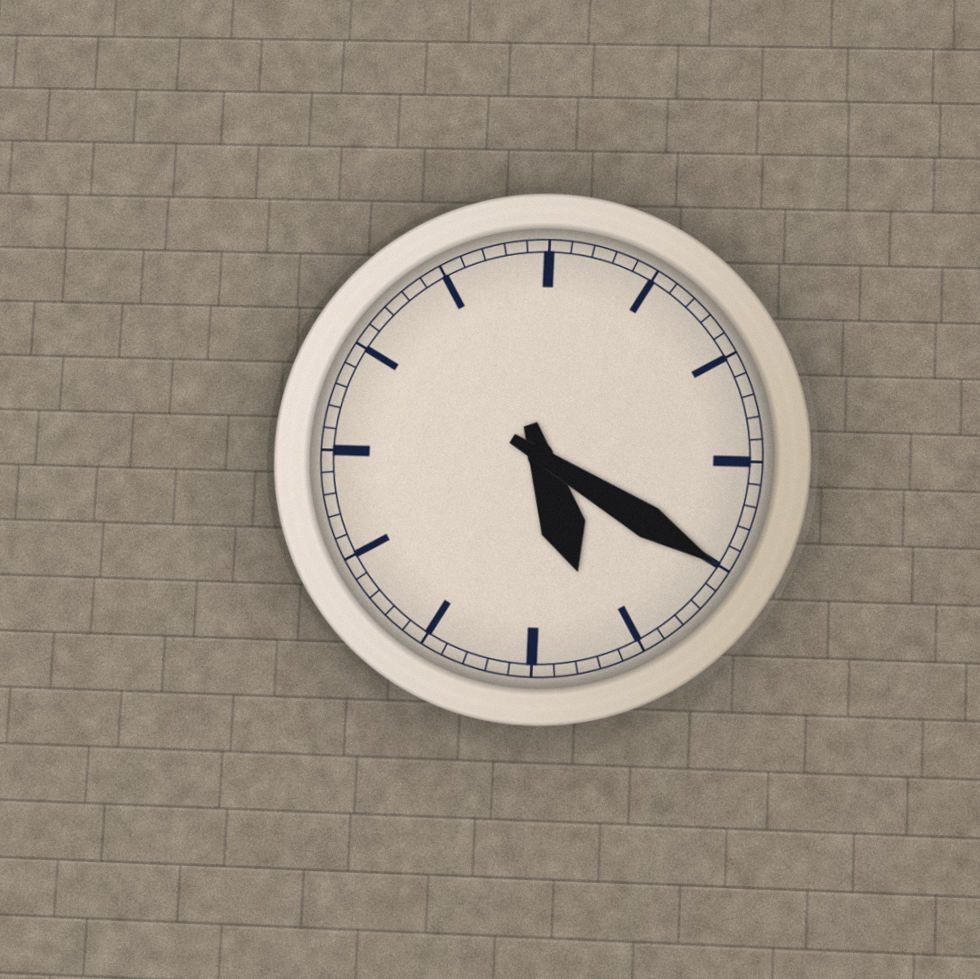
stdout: 5,20
